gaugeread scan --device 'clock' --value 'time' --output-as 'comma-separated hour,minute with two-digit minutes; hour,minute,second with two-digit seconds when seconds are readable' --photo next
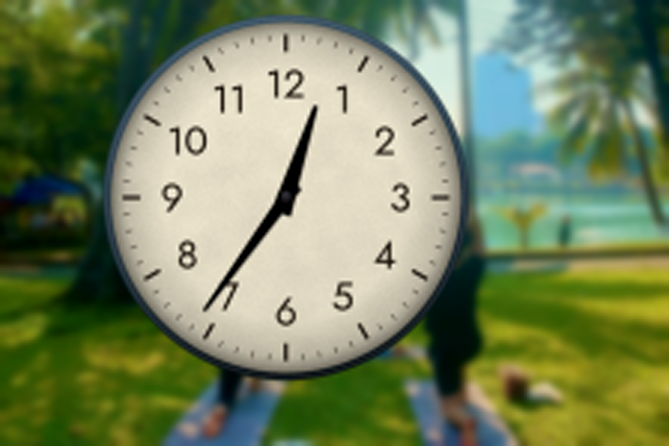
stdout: 12,36
